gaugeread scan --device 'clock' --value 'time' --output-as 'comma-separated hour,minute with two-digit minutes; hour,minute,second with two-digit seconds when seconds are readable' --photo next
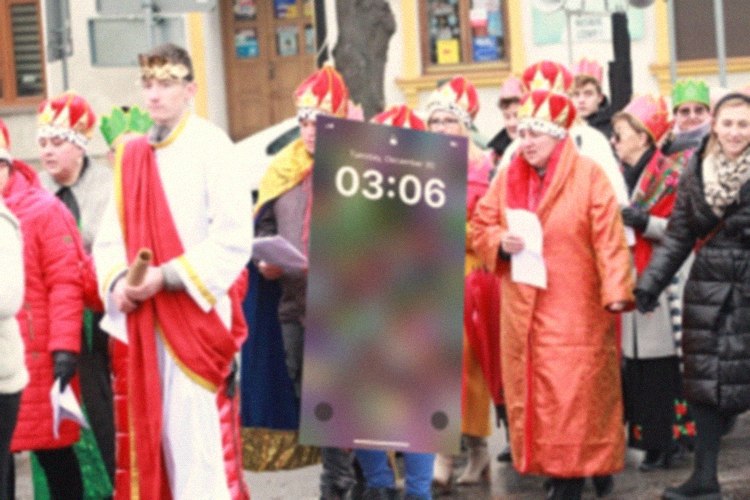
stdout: 3,06
